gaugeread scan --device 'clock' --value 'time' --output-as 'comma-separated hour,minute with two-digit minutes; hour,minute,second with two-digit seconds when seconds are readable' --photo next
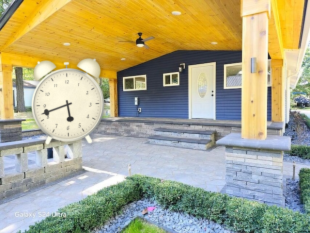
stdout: 5,42
